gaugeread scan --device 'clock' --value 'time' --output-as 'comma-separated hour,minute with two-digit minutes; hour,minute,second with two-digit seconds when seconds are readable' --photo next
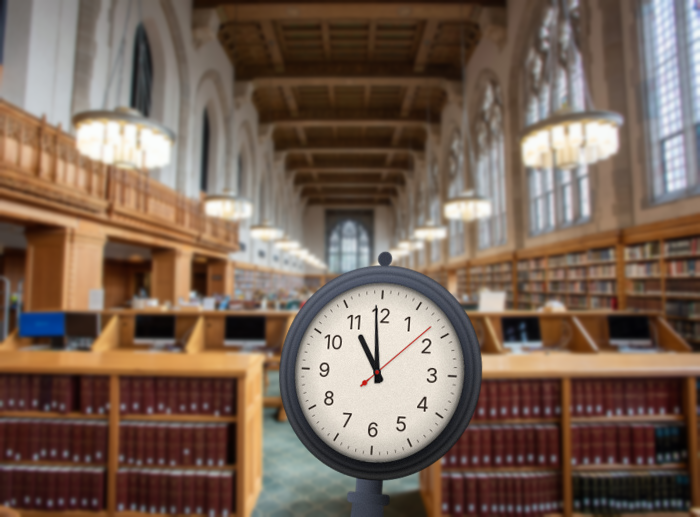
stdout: 10,59,08
